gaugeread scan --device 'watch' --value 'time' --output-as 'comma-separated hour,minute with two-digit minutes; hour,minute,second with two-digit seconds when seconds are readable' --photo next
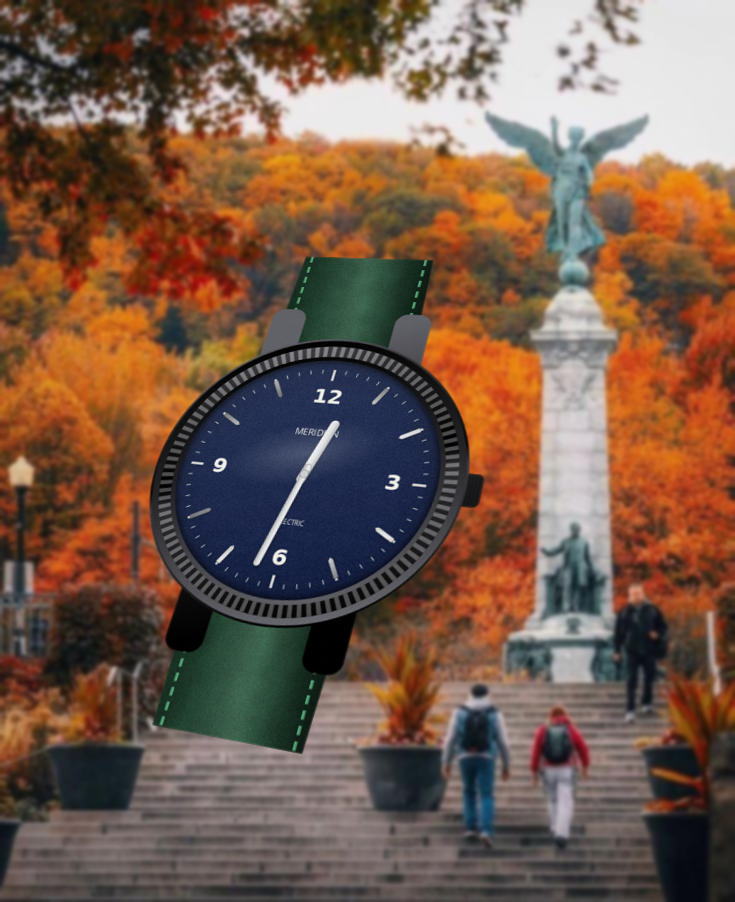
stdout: 12,32
